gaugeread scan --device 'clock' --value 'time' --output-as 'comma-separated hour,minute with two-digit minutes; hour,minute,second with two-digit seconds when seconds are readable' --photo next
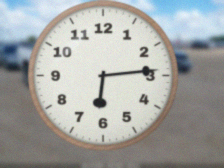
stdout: 6,14
